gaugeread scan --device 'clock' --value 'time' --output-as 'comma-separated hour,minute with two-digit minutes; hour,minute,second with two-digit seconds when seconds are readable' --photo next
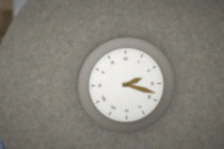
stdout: 2,18
